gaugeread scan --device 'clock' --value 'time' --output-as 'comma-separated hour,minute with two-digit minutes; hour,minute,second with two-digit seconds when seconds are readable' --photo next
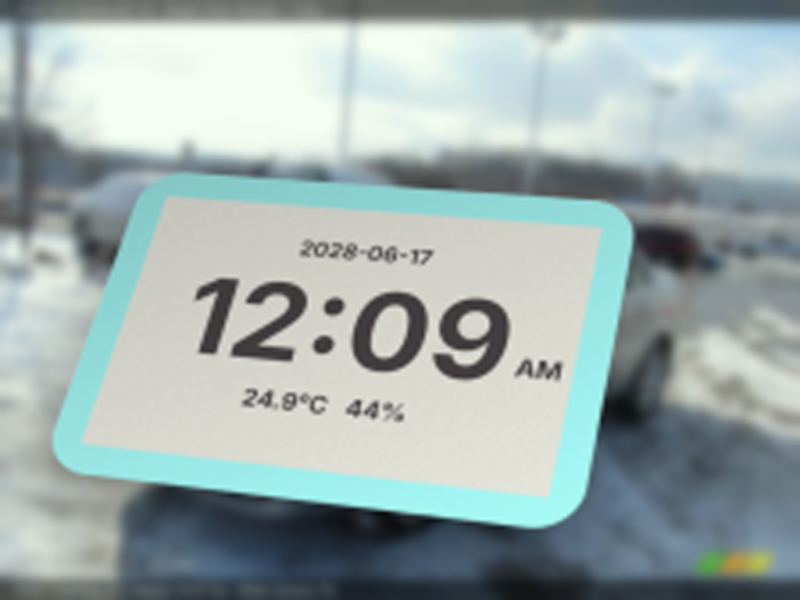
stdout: 12,09
